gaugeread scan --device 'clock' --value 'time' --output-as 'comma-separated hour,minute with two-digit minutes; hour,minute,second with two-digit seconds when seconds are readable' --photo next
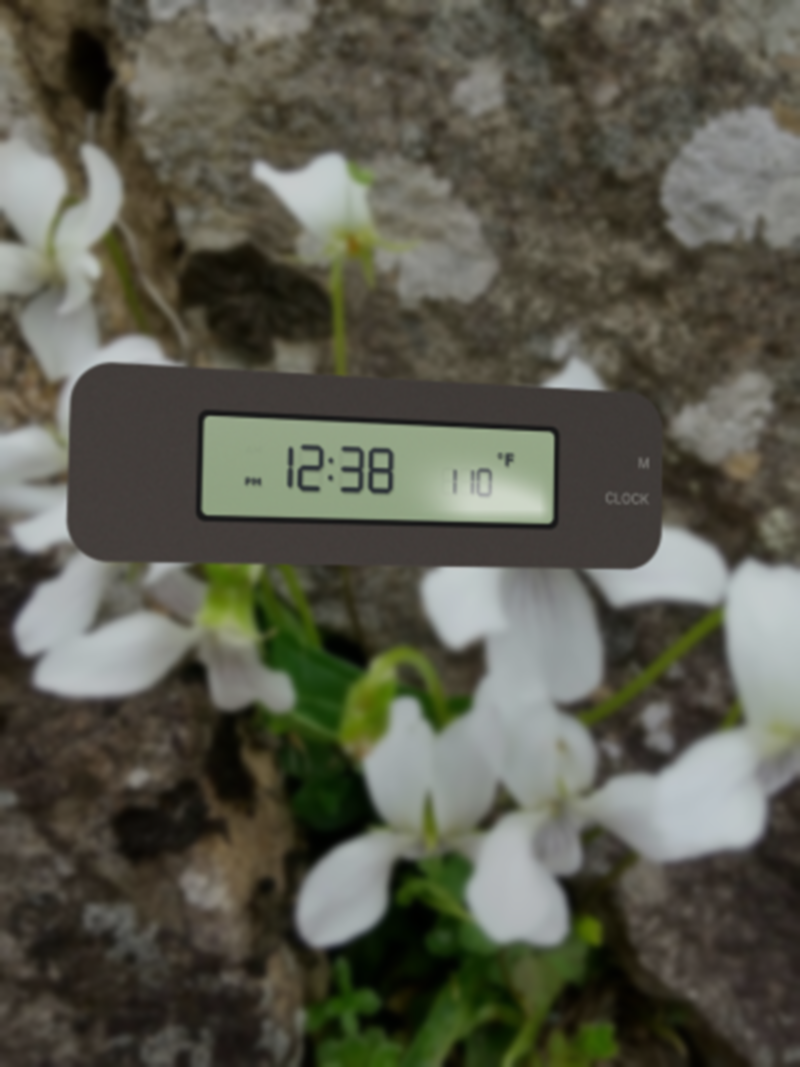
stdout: 12,38
